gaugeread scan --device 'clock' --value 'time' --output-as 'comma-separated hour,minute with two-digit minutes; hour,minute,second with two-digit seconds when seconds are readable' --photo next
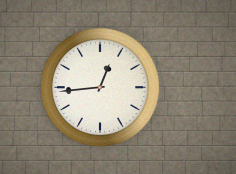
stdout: 12,44
